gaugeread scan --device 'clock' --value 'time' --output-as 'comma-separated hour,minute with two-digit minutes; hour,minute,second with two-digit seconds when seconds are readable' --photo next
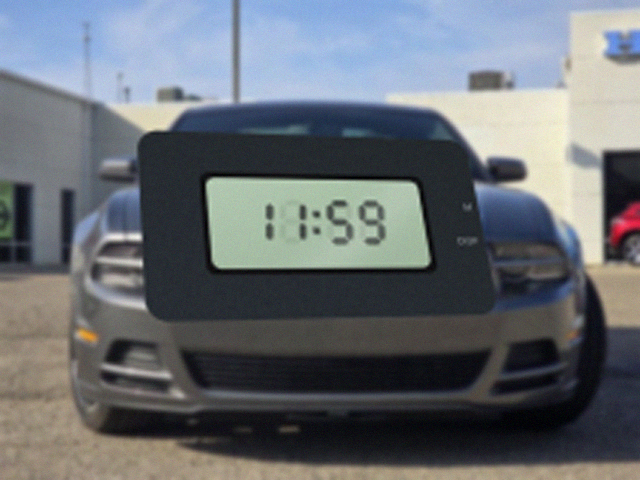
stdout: 11,59
